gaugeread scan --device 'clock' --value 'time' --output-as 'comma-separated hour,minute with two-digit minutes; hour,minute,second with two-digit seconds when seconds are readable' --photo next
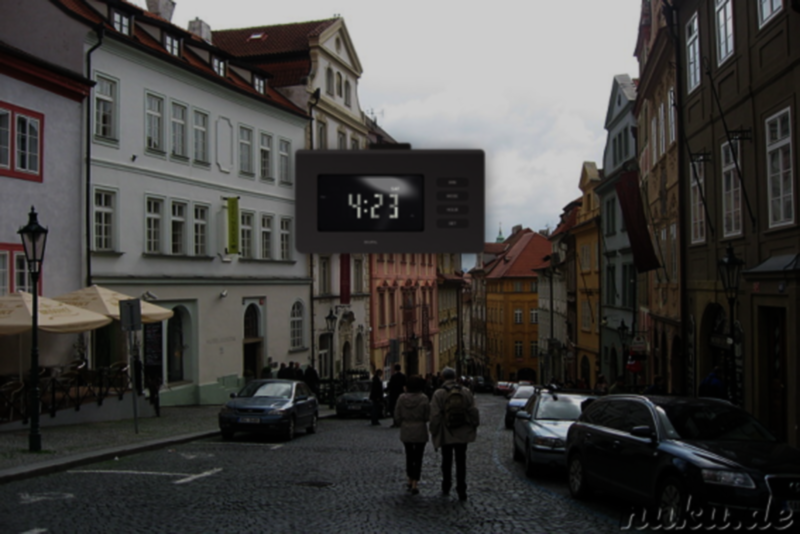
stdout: 4,23
